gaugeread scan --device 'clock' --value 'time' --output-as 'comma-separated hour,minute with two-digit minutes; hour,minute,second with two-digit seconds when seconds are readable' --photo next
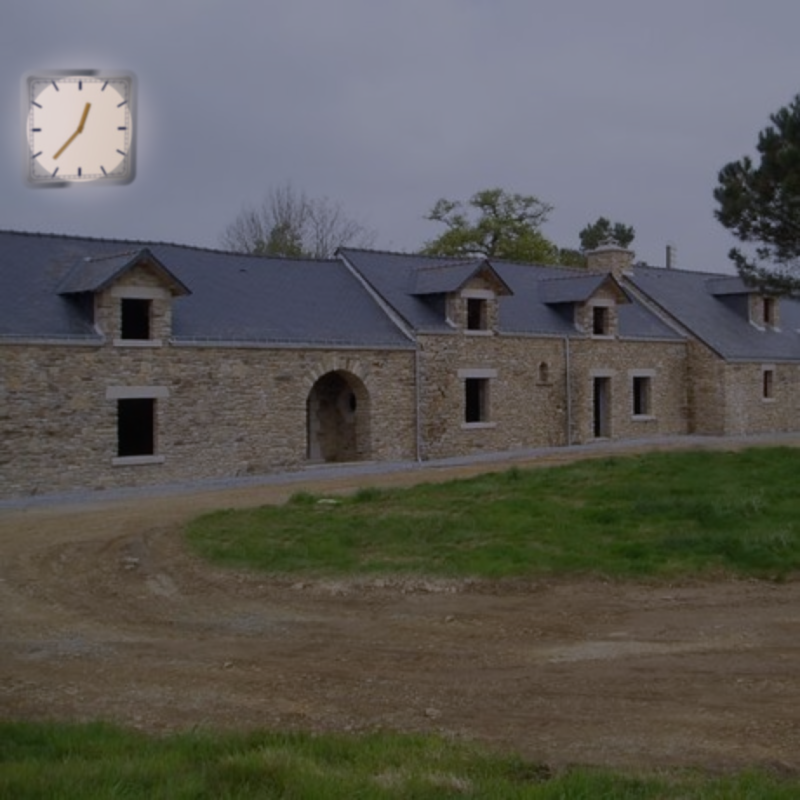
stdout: 12,37
